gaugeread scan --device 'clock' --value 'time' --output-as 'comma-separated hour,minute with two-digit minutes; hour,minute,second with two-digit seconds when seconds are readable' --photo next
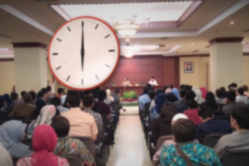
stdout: 6,00
